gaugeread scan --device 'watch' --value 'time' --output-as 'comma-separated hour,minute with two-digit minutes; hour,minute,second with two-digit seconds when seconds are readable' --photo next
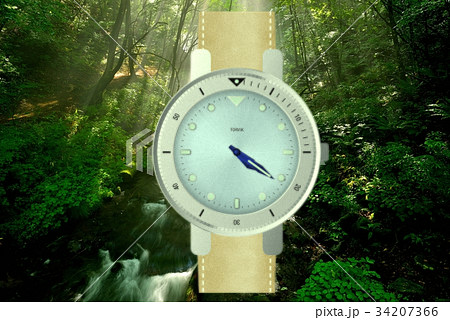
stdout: 4,21
